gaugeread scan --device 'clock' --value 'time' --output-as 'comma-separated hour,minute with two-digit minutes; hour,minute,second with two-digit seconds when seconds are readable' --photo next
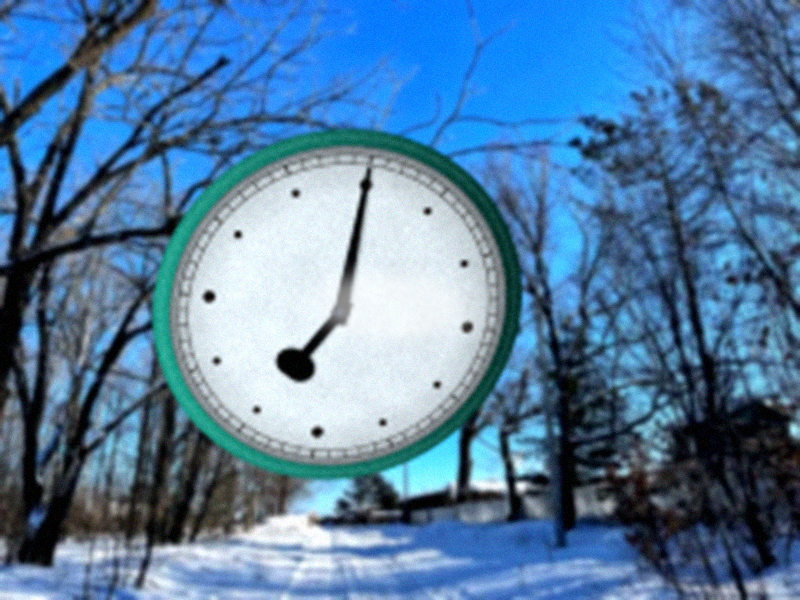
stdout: 7,00
